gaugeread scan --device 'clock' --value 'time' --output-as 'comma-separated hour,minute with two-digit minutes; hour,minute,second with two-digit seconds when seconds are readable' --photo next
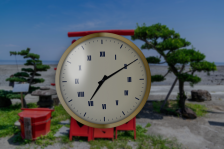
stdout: 7,10
